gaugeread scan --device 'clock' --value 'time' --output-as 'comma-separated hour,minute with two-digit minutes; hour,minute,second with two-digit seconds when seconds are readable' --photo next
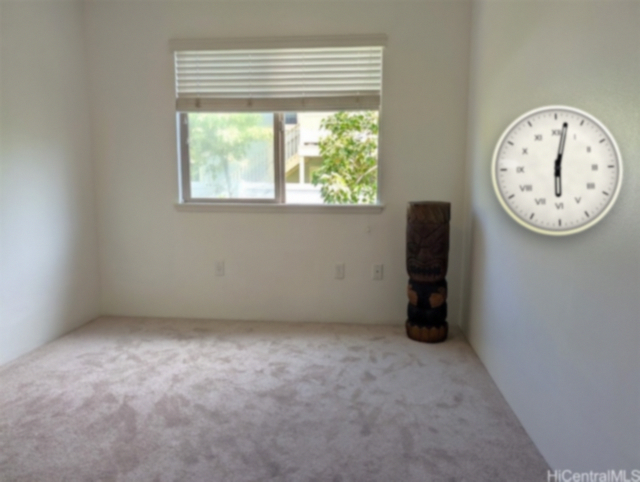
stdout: 6,02
